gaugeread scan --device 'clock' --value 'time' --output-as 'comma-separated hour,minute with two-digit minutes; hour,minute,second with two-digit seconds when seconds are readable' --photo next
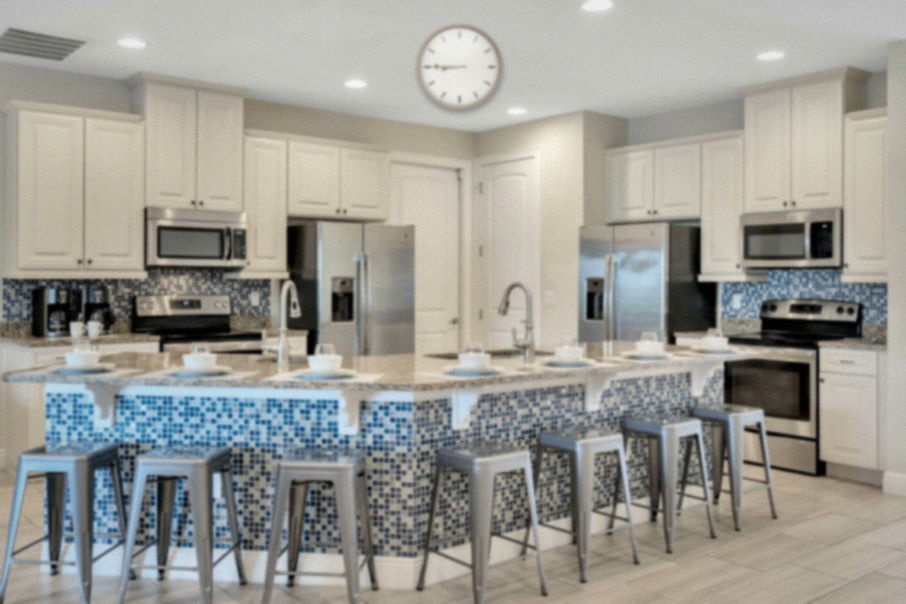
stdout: 8,45
